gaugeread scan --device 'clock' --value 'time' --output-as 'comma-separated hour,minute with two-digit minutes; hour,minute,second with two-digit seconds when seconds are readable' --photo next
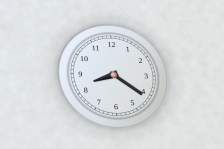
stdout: 8,21
